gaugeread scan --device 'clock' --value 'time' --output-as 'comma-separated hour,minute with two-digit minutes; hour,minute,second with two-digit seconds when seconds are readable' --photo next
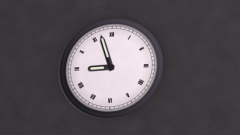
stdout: 8,57
